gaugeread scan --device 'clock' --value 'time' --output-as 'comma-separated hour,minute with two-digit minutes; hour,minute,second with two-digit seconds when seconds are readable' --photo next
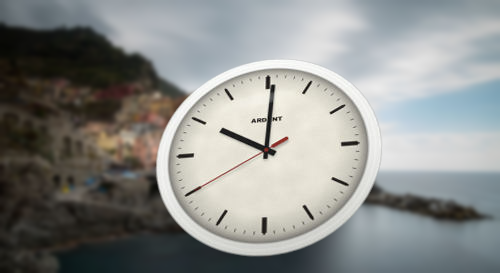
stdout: 10,00,40
